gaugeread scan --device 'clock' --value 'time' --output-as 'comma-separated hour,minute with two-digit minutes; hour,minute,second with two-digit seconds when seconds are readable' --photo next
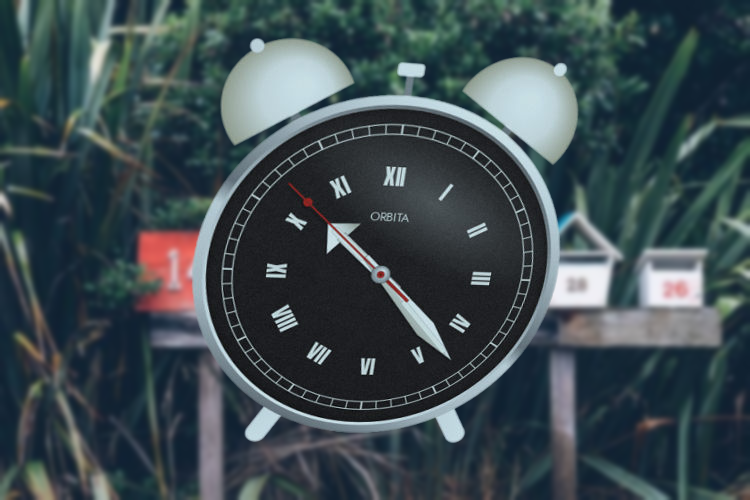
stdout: 10,22,52
